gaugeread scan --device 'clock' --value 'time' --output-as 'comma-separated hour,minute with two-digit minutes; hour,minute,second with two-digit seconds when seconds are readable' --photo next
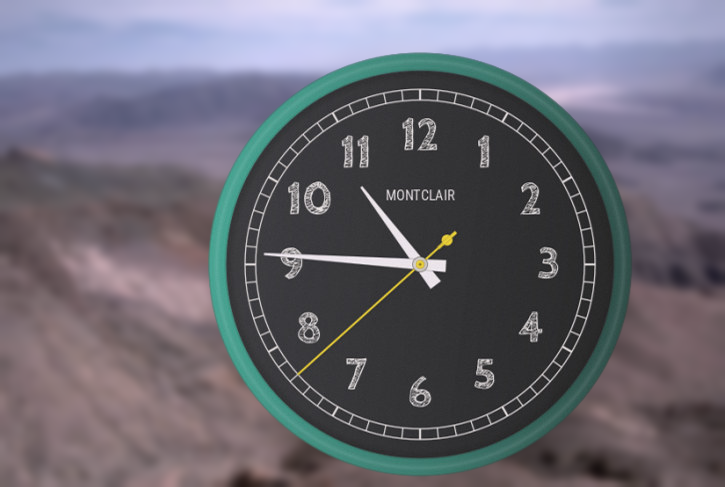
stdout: 10,45,38
